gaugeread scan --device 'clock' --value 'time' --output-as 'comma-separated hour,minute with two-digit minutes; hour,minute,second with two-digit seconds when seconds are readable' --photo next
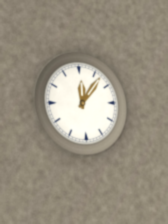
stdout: 12,07
